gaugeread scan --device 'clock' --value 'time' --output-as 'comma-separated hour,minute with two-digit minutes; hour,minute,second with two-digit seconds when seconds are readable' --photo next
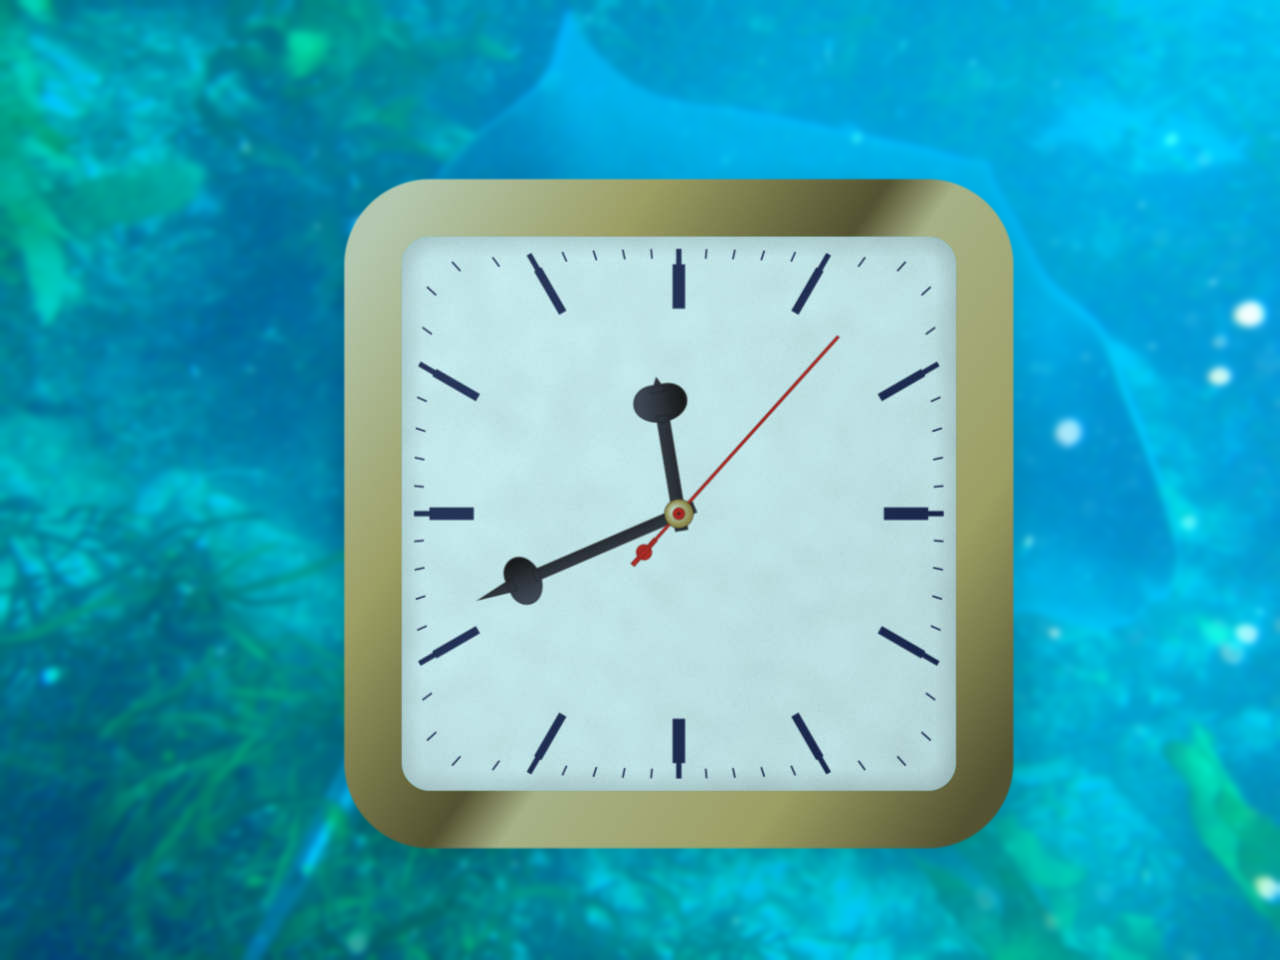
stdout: 11,41,07
